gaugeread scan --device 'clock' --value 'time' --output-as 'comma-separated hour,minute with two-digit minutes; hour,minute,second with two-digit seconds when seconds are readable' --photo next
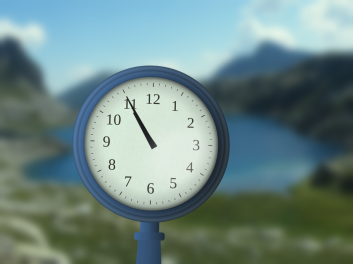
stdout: 10,55
